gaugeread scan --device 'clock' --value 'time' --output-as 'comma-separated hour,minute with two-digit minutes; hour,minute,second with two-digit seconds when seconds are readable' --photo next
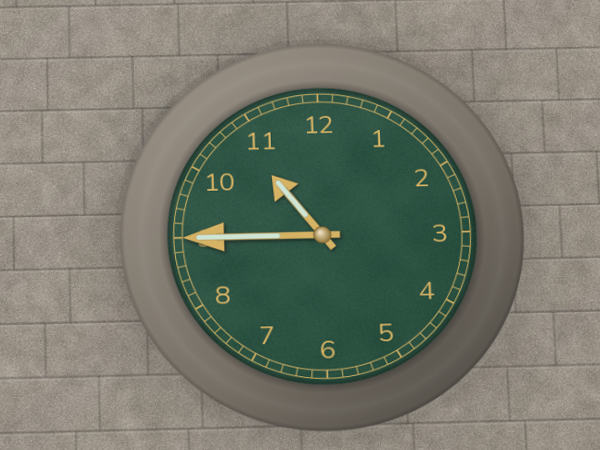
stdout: 10,45
